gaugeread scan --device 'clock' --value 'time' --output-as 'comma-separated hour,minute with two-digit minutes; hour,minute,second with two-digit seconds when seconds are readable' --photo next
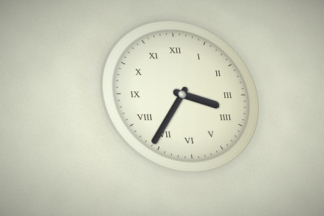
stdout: 3,36
